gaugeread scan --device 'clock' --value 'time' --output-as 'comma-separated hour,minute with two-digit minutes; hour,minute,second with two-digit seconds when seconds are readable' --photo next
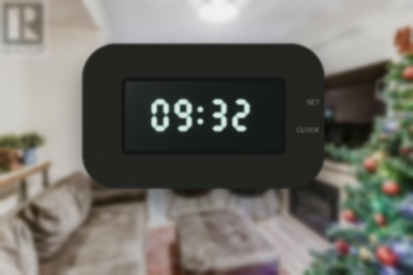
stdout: 9,32
